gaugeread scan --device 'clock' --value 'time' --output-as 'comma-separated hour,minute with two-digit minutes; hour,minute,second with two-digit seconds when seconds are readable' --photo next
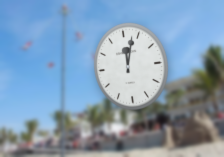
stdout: 12,03
